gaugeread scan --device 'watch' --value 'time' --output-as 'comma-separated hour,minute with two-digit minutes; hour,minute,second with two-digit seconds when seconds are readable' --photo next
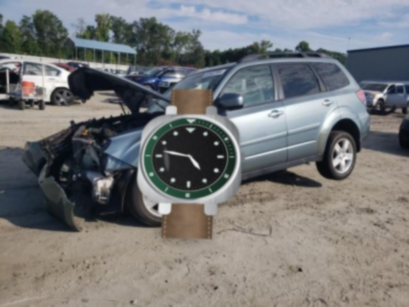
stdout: 4,47
